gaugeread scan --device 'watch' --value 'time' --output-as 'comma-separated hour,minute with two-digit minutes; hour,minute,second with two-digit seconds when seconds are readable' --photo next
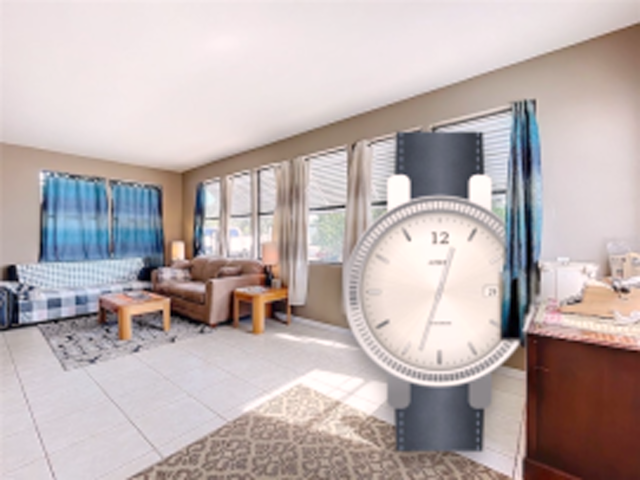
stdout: 12,33
